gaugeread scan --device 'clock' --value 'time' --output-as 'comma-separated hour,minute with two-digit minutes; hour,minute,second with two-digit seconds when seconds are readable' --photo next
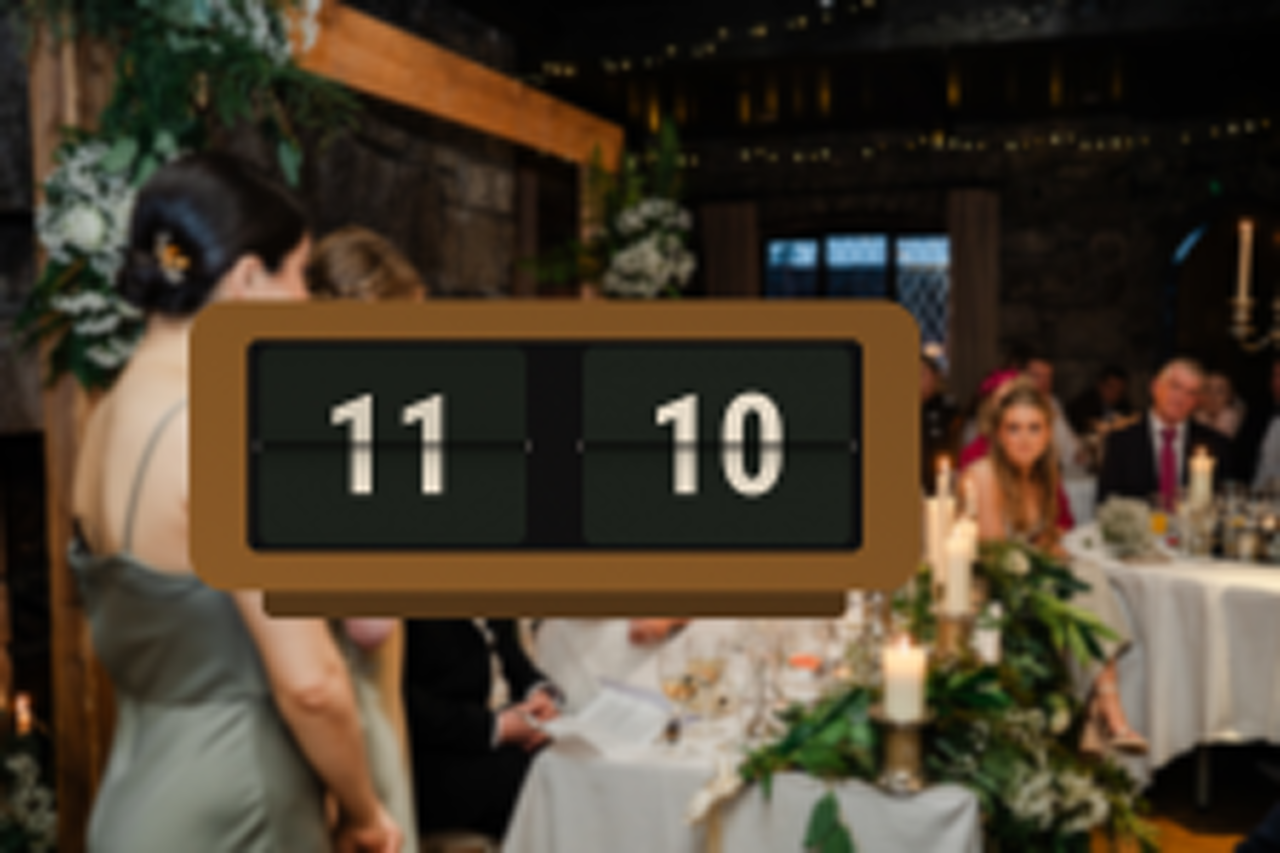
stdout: 11,10
